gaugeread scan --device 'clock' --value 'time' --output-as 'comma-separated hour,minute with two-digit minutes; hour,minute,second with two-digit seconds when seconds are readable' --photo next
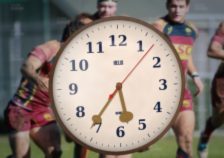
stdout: 5,36,07
